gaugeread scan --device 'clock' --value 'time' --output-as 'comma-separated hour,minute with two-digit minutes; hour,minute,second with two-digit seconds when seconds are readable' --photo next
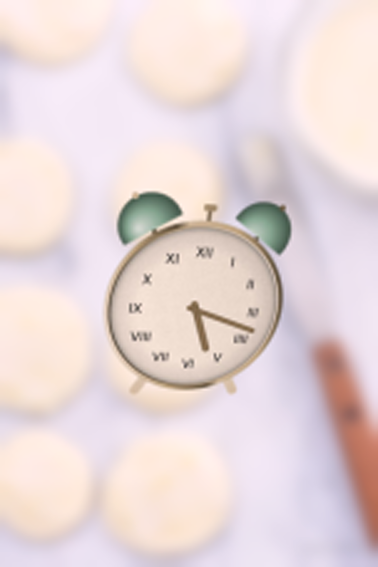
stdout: 5,18
